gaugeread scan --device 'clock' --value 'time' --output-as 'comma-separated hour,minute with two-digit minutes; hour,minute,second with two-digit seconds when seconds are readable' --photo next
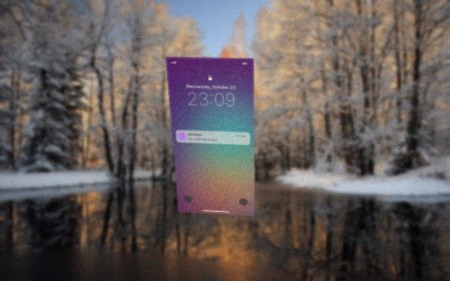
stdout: 23,09
